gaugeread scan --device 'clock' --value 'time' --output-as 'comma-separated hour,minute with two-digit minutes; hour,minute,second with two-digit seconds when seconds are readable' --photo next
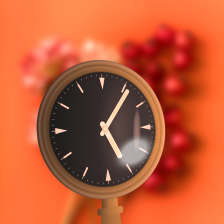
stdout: 5,06
